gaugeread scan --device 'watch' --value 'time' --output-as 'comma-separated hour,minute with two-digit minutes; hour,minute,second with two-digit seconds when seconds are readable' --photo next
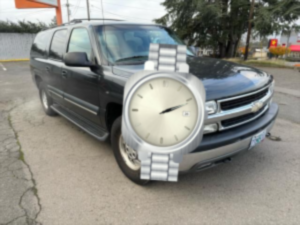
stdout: 2,11
